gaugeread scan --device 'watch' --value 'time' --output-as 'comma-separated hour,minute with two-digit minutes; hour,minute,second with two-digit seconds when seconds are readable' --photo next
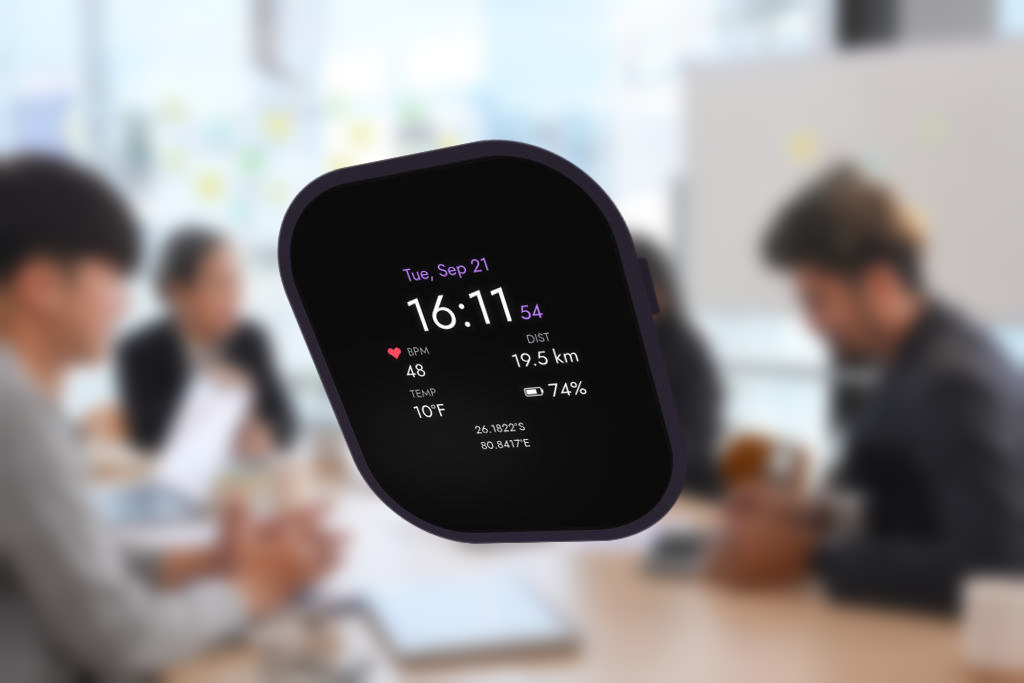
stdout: 16,11,54
